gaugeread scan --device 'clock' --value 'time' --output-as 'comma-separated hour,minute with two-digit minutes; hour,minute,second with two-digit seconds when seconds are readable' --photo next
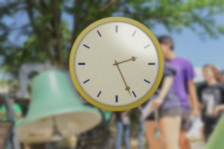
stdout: 2,26
